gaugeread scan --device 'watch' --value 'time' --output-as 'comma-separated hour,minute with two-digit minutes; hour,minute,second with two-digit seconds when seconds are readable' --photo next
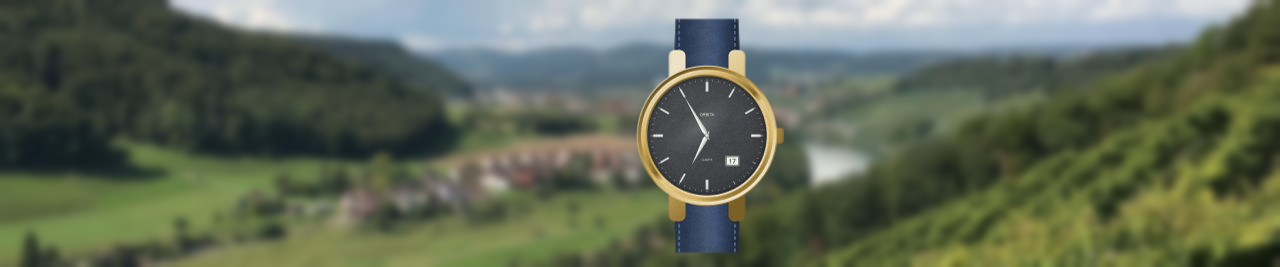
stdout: 6,55
